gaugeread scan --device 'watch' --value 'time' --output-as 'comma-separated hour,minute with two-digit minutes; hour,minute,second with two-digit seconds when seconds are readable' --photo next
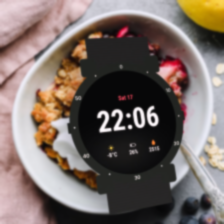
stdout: 22,06
